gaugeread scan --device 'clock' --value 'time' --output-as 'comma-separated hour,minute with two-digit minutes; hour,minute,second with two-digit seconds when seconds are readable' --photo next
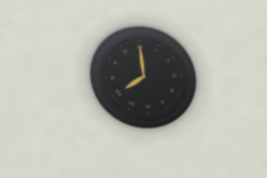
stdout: 8,00
